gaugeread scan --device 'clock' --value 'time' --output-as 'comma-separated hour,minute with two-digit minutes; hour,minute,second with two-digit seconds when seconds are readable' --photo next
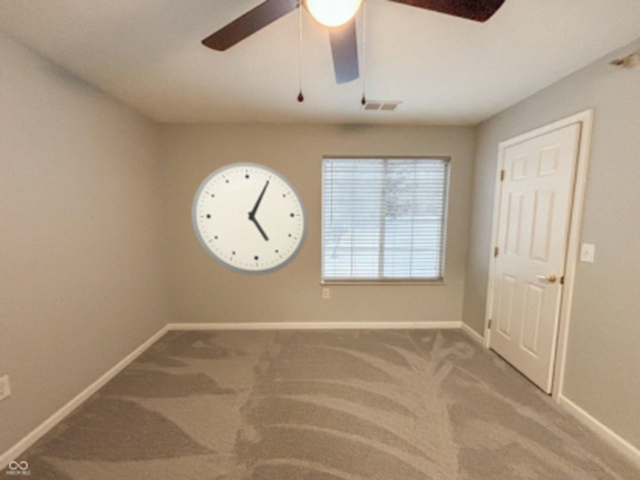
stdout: 5,05
